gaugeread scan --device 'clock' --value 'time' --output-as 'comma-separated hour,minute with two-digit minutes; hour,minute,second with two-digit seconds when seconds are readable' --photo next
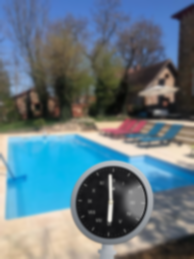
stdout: 5,59
